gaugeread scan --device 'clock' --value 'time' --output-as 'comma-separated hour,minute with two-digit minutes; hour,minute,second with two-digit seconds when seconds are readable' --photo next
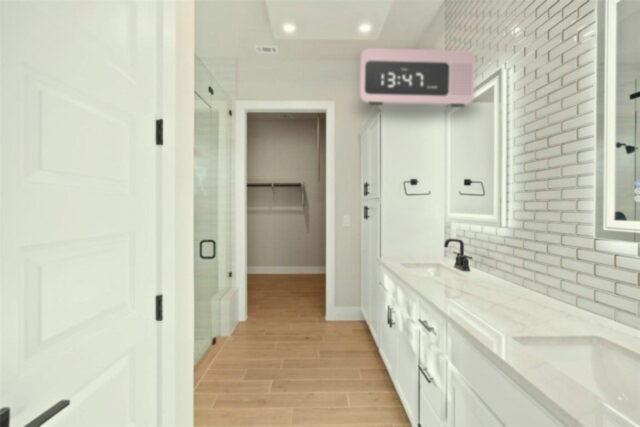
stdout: 13,47
